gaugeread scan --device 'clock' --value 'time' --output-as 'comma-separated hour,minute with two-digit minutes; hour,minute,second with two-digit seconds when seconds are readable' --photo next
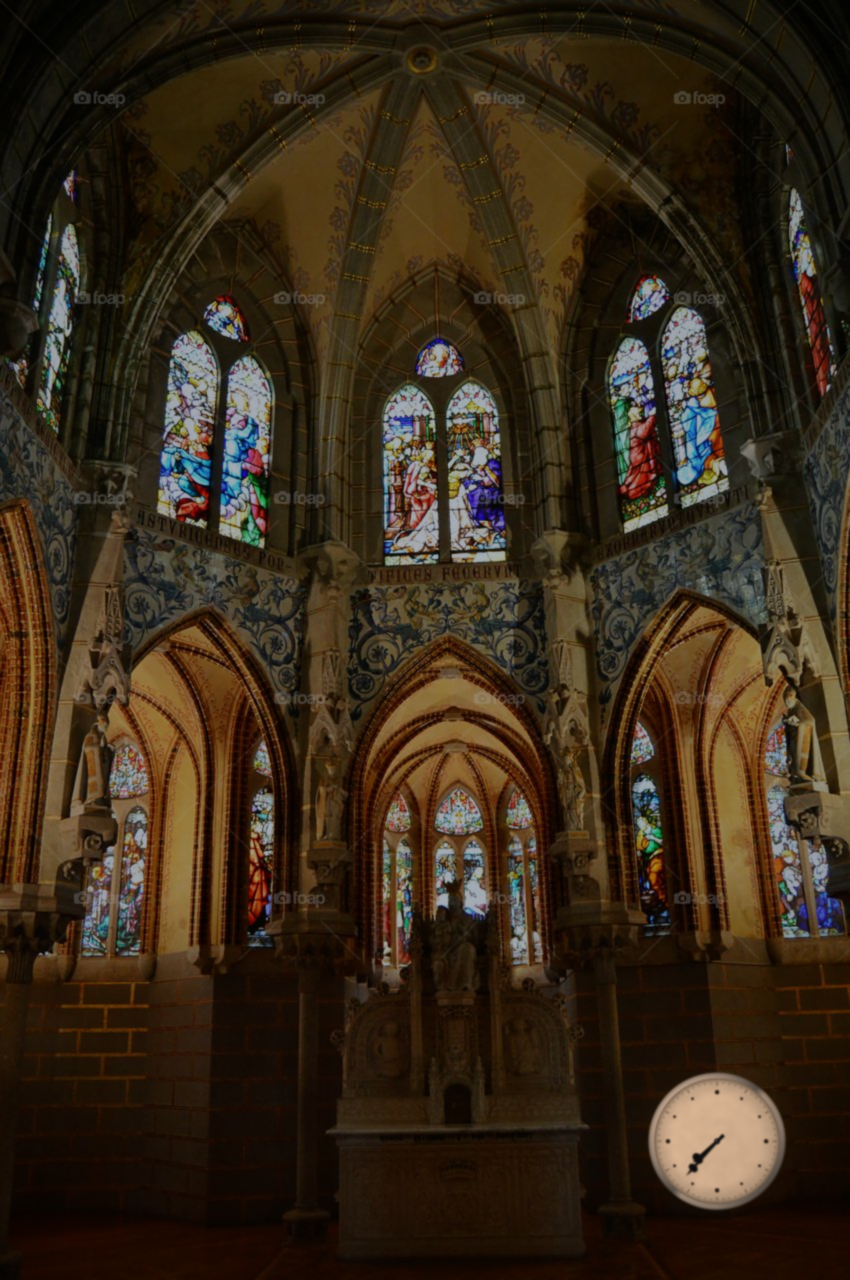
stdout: 7,37
